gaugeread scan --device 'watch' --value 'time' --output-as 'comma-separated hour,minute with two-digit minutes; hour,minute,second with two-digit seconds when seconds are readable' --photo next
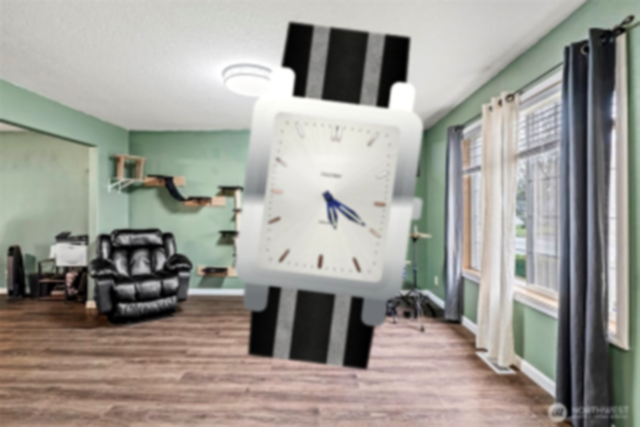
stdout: 5,20
